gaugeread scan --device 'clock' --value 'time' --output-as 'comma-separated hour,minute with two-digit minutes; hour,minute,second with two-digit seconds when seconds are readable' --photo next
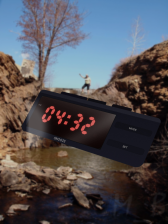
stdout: 4,32
